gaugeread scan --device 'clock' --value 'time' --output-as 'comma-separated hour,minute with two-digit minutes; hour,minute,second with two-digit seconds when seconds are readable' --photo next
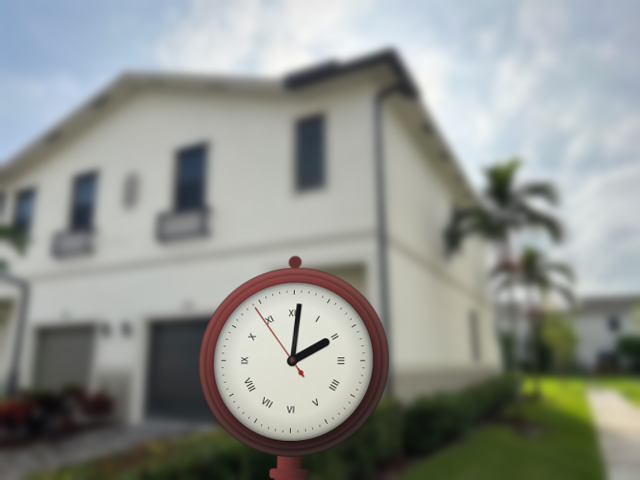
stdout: 2,00,54
